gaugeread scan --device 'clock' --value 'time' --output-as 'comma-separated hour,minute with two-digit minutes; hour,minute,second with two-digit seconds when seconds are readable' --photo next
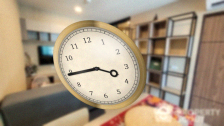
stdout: 3,44
